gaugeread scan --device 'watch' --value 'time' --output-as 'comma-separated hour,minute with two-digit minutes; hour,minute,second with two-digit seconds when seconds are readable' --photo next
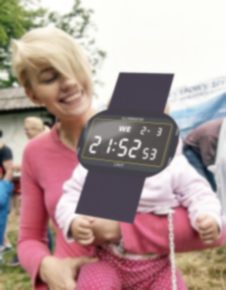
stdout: 21,52,53
